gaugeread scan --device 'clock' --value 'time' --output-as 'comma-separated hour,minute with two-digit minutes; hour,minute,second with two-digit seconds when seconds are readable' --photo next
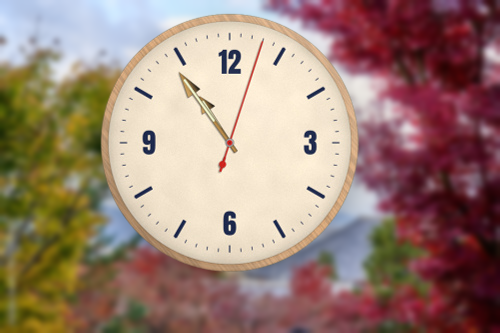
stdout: 10,54,03
